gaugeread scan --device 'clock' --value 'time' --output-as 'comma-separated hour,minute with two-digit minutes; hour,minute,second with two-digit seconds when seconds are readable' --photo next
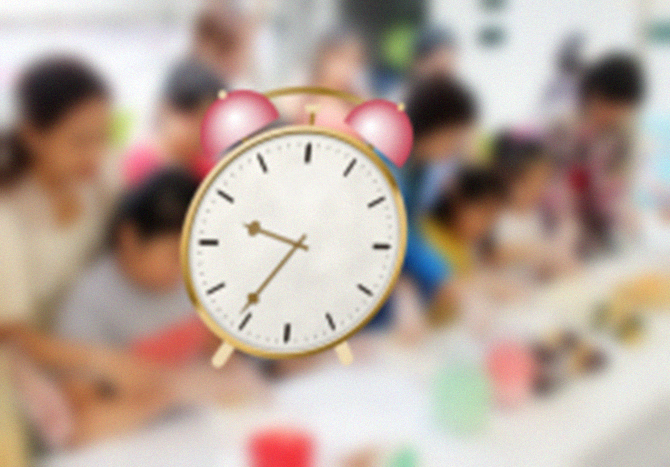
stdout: 9,36
